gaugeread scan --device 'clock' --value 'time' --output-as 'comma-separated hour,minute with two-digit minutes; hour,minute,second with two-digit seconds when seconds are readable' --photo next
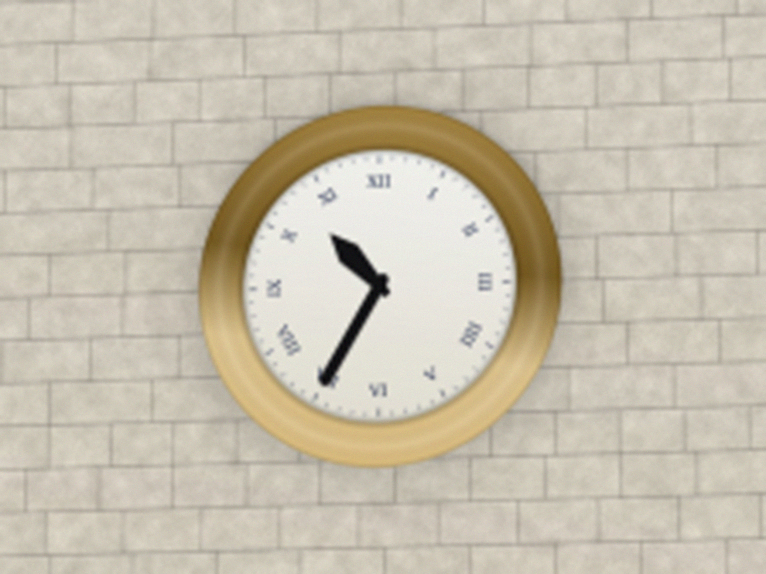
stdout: 10,35
